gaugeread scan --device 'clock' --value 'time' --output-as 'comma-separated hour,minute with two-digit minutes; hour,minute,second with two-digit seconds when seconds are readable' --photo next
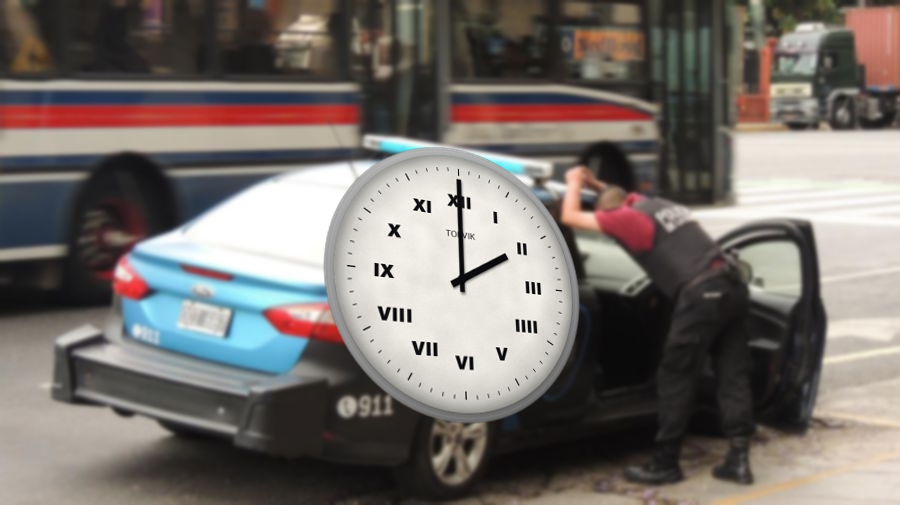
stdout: 2,00
